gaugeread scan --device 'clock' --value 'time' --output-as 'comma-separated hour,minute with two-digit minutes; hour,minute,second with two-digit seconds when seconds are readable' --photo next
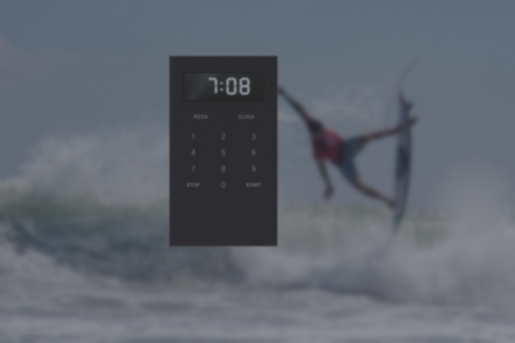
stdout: 7,08
